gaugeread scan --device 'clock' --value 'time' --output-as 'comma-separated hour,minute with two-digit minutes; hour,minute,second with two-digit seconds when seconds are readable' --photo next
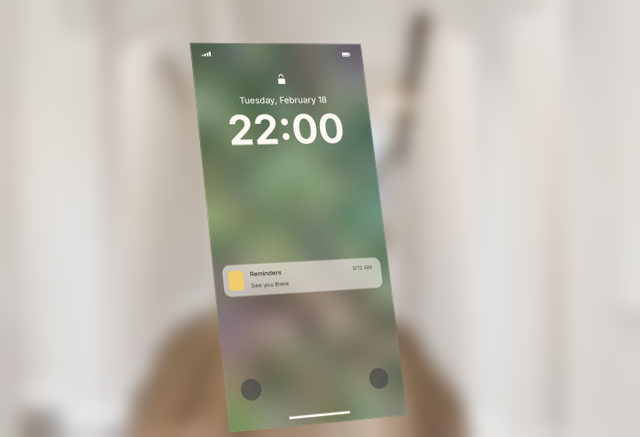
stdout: 22,00
